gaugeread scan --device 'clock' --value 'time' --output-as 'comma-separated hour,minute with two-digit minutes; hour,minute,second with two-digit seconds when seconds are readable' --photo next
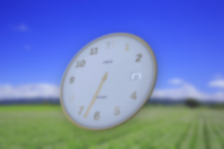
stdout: 6,33
